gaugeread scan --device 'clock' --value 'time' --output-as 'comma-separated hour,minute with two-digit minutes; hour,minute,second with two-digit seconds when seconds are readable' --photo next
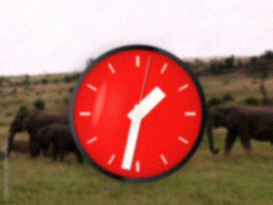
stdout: 1,32,02
